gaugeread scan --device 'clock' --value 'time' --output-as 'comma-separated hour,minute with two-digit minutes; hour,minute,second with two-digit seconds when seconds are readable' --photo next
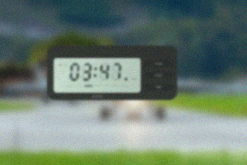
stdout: 3,47
